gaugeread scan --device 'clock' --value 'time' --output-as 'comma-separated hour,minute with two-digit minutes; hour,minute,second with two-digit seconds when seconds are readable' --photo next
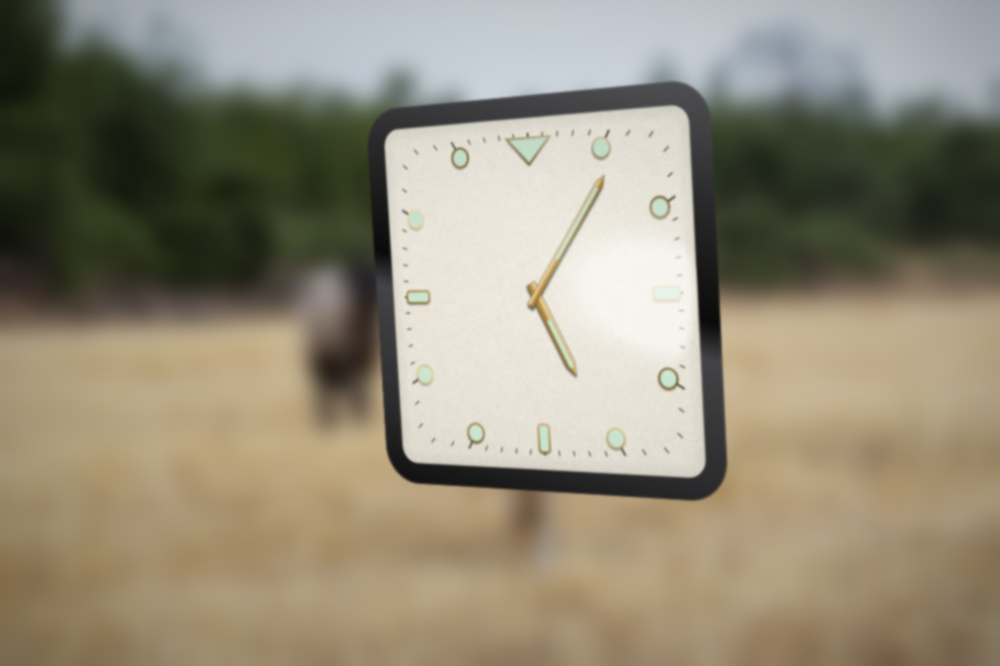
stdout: 5,06
